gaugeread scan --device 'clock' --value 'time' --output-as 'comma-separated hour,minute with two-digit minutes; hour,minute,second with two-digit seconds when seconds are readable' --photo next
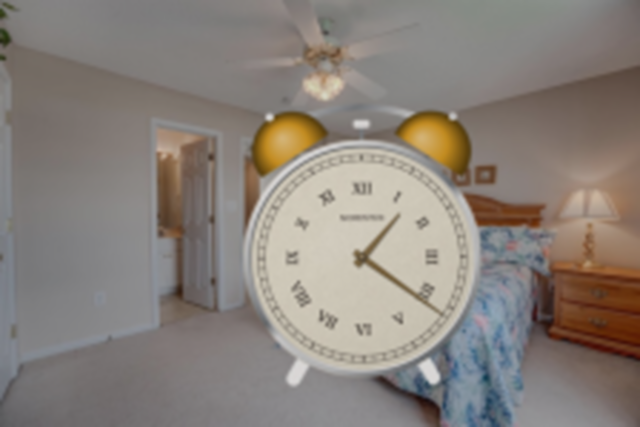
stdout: 1,21
